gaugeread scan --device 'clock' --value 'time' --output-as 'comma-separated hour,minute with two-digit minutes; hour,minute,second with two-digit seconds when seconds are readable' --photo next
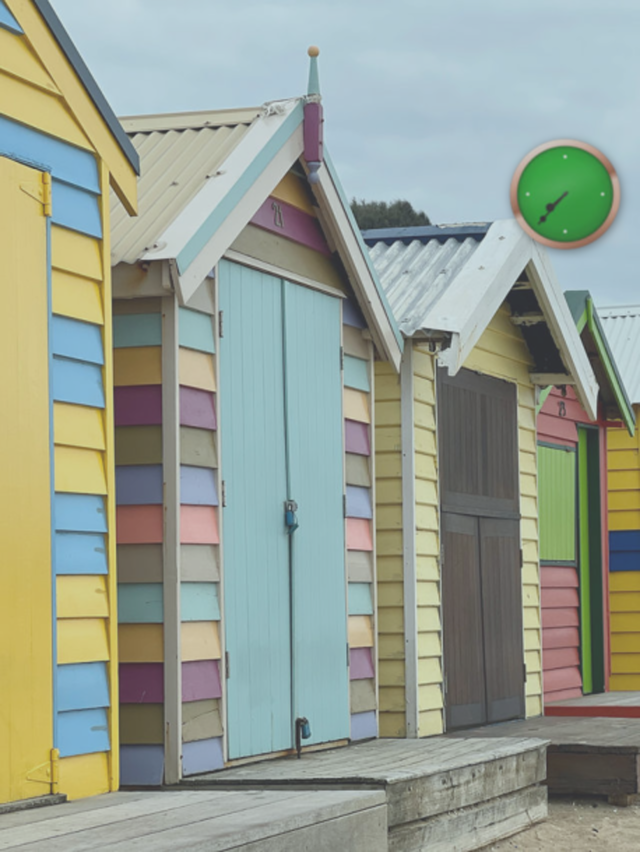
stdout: 7,37
